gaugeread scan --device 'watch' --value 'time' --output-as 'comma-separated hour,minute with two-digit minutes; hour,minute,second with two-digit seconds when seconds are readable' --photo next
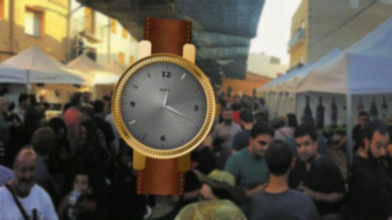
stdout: 12,19
